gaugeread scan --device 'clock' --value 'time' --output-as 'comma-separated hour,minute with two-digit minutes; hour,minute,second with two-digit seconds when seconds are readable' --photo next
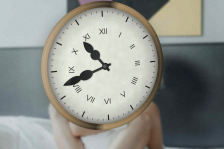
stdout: 10,42
